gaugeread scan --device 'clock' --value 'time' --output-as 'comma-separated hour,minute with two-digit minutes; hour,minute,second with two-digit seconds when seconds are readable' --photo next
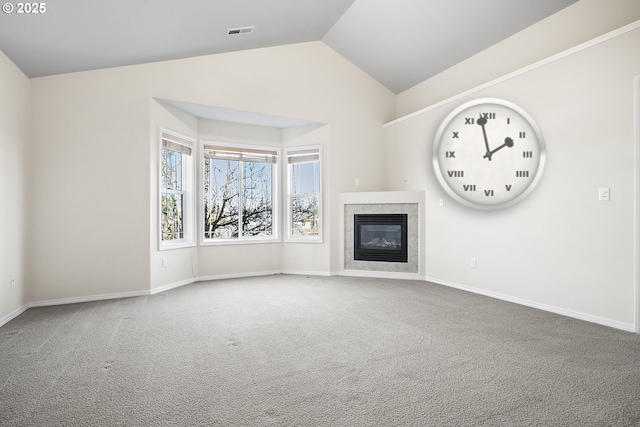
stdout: 1,58
